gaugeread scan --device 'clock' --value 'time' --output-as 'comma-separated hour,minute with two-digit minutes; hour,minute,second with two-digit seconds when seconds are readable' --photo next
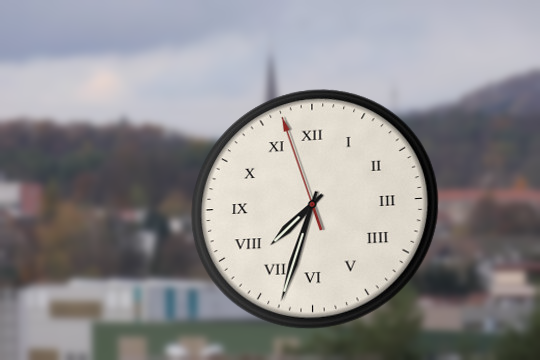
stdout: 7,32,57
